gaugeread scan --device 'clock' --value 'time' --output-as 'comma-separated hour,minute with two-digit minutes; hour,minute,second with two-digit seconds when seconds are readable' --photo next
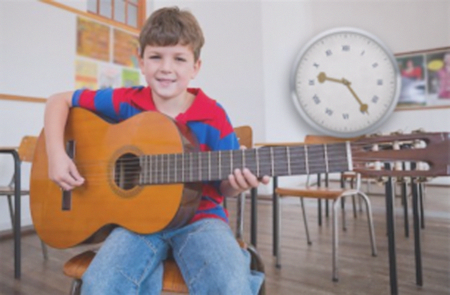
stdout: 9,24
